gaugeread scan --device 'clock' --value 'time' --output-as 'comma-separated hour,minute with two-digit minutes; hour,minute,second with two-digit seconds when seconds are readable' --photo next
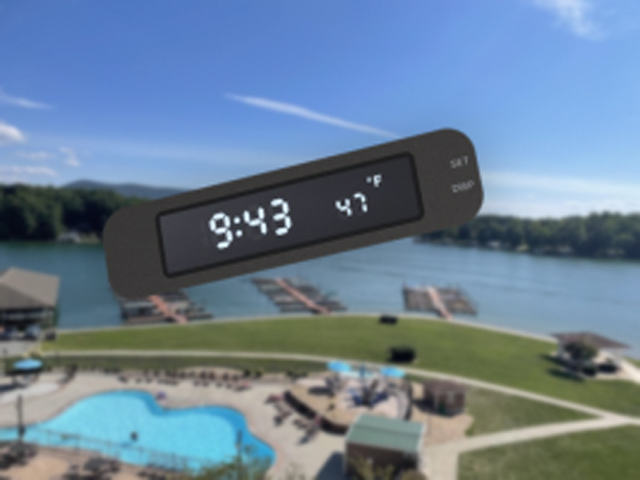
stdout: 9,43
